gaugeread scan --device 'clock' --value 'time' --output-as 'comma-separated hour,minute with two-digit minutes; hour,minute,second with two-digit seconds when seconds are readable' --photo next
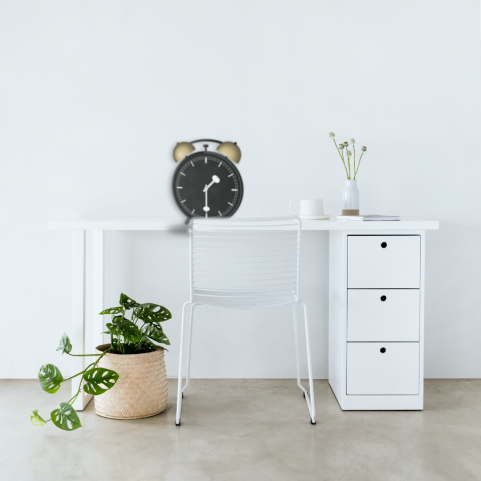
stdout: 1,30
